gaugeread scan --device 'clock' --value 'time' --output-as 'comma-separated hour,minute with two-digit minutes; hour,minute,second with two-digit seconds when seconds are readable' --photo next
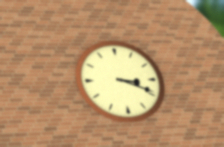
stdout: 3,19
